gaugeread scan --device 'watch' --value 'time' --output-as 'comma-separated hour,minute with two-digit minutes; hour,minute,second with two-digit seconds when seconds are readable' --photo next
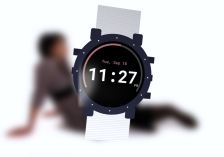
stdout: 11,27
